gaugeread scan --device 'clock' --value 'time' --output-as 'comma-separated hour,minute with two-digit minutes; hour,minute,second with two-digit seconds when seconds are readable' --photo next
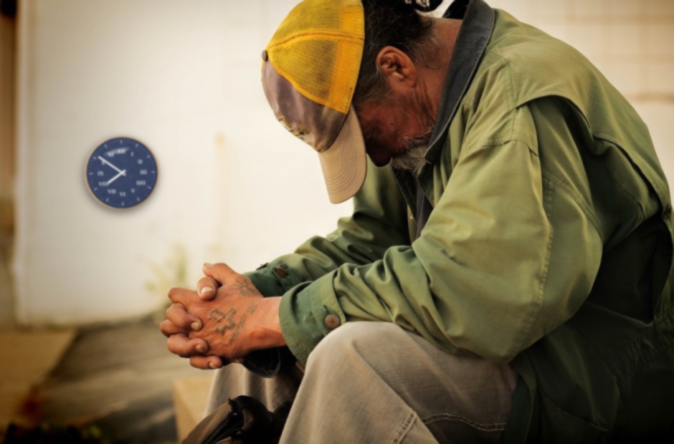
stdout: 7,51
